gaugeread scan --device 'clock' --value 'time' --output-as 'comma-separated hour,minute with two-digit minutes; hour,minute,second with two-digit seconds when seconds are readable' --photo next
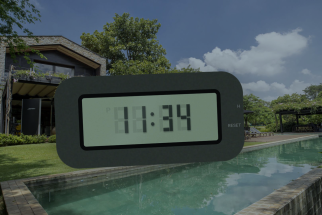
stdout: 11,34
